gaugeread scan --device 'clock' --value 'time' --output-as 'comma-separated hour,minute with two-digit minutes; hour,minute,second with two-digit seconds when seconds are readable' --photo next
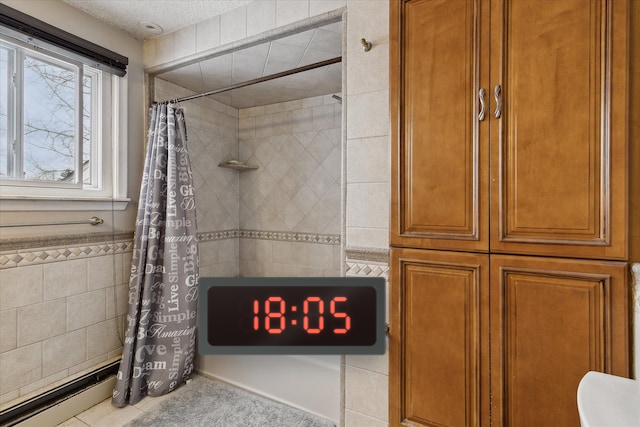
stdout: 18,05
